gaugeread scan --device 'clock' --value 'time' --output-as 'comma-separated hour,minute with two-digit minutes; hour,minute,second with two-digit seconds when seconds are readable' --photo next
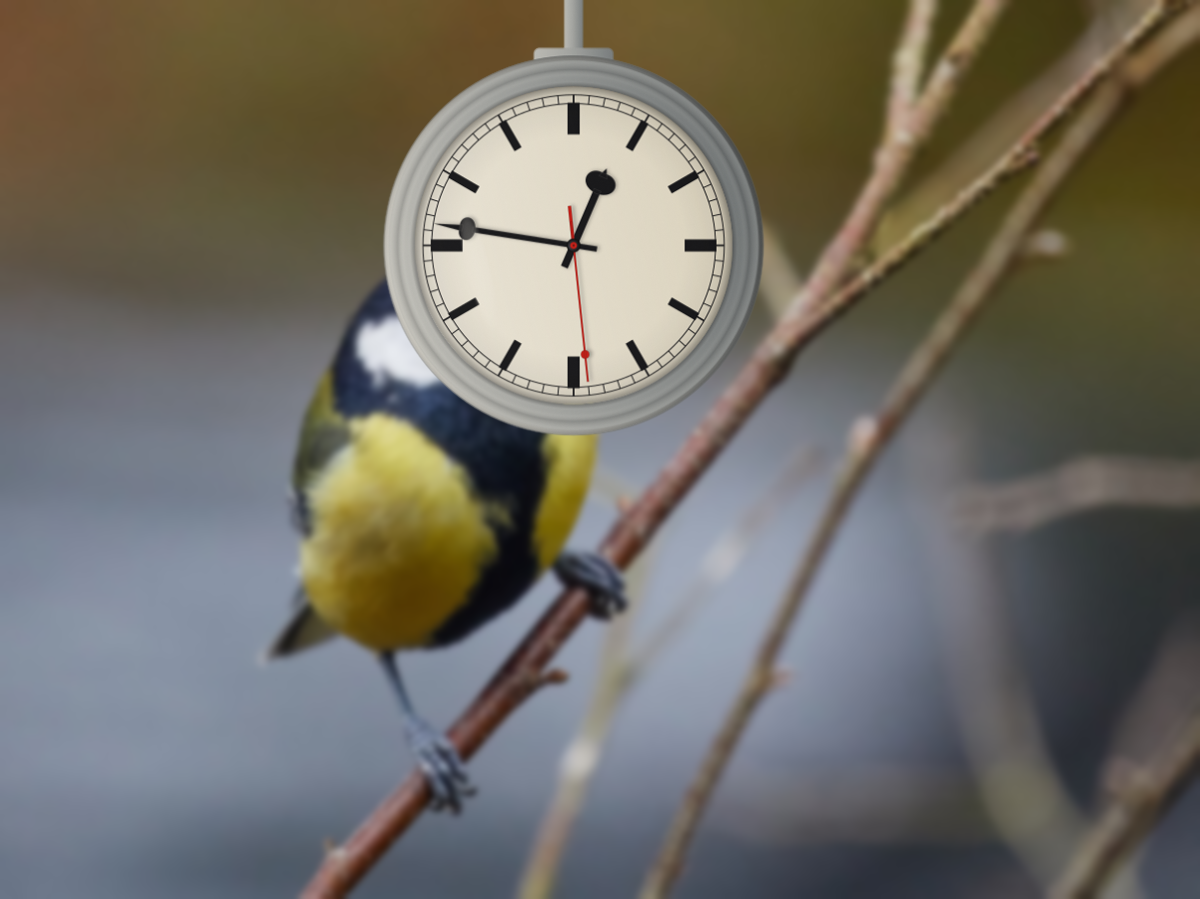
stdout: 12,46,29
